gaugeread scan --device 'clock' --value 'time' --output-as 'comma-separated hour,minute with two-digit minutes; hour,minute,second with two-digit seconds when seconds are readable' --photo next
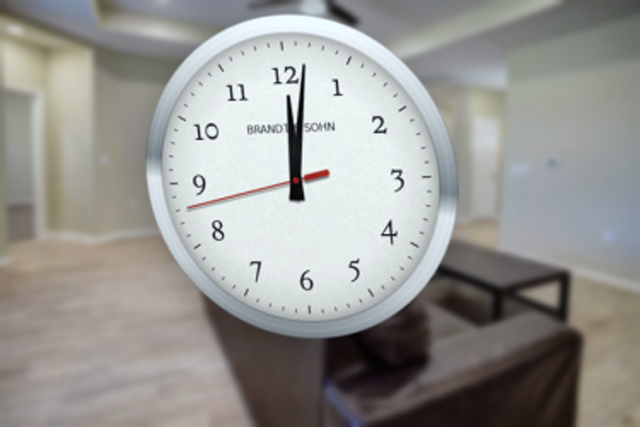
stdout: 12,01,43
